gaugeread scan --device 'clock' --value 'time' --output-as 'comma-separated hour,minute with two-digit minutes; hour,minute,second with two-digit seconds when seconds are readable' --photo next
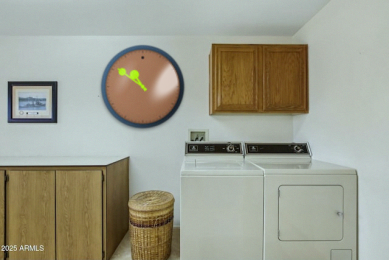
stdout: 10,51
